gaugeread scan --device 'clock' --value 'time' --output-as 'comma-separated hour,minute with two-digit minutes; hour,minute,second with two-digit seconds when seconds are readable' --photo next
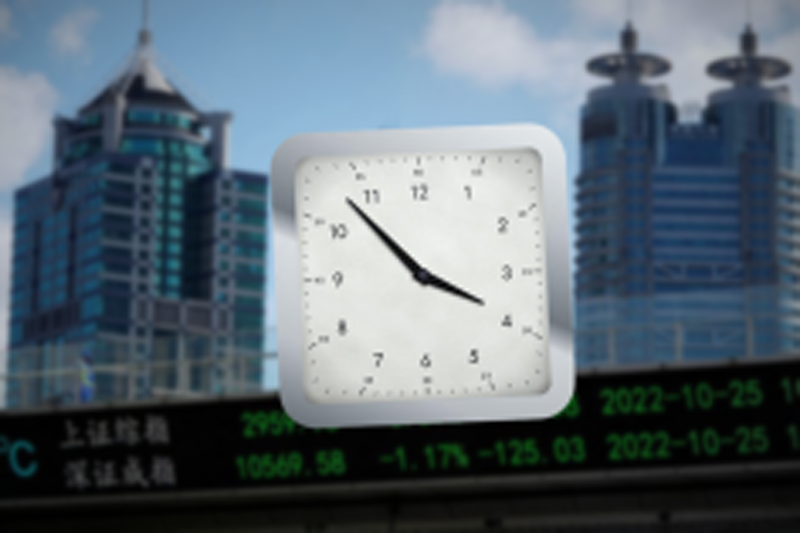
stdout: 3,53
